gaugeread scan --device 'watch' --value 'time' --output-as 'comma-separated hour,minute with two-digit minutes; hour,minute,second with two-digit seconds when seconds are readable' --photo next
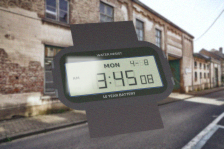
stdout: 3,45,08
